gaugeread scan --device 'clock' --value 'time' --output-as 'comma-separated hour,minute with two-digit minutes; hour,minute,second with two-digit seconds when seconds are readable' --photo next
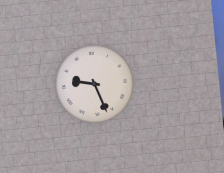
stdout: 9,27
